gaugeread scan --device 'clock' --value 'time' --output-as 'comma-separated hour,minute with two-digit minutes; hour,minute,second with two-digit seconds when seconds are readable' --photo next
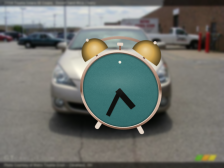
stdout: 4,34
